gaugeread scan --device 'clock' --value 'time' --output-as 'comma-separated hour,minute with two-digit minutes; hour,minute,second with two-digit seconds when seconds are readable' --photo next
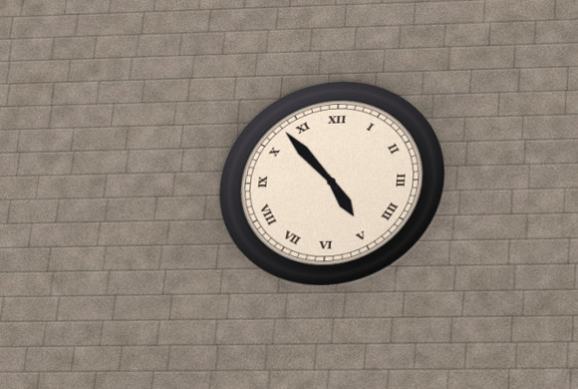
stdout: 4,53
